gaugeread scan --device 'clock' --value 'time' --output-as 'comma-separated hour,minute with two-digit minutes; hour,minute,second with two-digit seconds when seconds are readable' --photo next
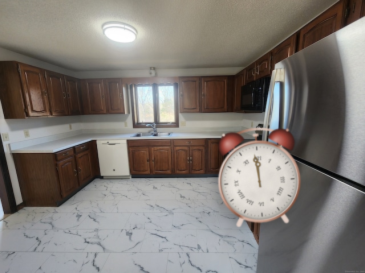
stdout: 11,59
